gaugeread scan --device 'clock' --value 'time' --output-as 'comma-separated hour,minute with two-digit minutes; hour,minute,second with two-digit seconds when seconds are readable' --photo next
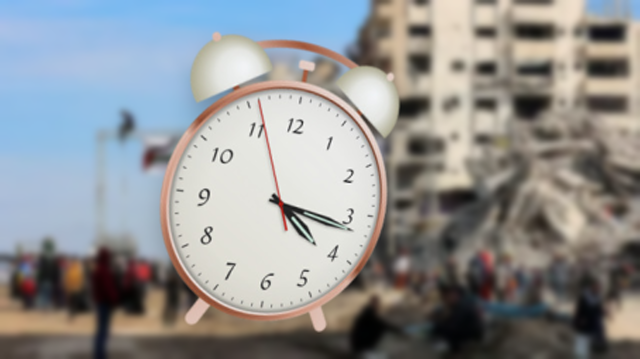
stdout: 4,16,56
